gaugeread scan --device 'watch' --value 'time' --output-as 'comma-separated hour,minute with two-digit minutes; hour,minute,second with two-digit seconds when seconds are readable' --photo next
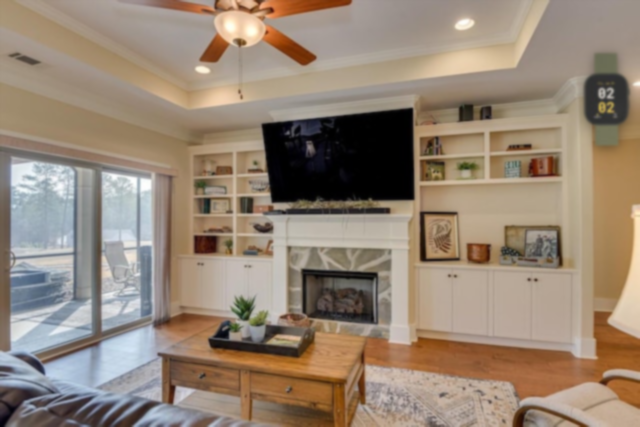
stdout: 2,02
